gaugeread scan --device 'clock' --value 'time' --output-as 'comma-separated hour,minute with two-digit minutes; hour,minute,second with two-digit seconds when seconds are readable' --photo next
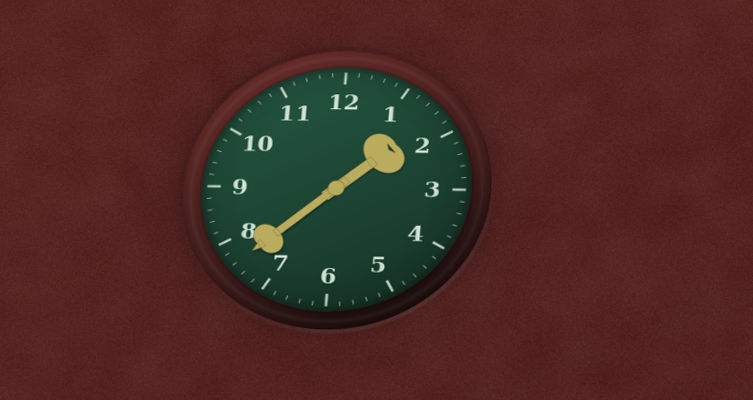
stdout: 1,38
